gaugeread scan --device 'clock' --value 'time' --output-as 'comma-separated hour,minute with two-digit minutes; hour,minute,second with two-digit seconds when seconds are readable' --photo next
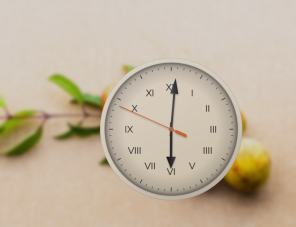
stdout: 6,00,49
